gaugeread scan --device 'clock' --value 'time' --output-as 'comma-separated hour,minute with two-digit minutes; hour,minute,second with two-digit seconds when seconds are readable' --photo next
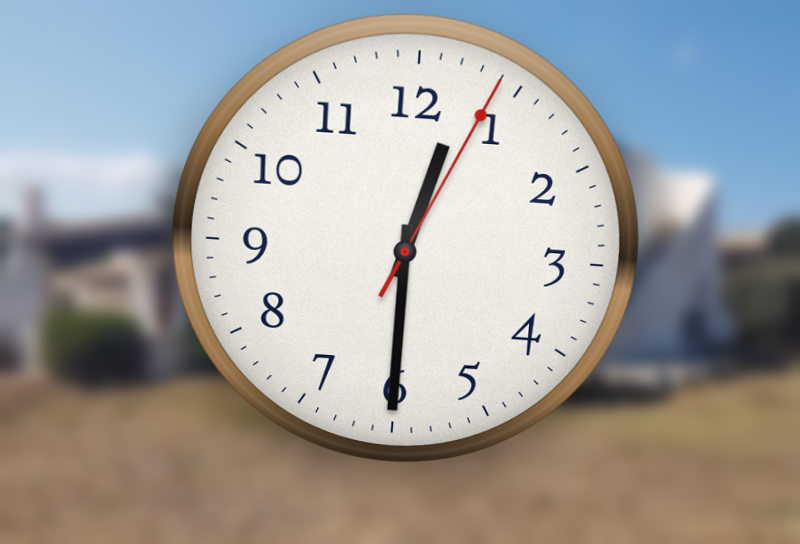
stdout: 12,30,04
